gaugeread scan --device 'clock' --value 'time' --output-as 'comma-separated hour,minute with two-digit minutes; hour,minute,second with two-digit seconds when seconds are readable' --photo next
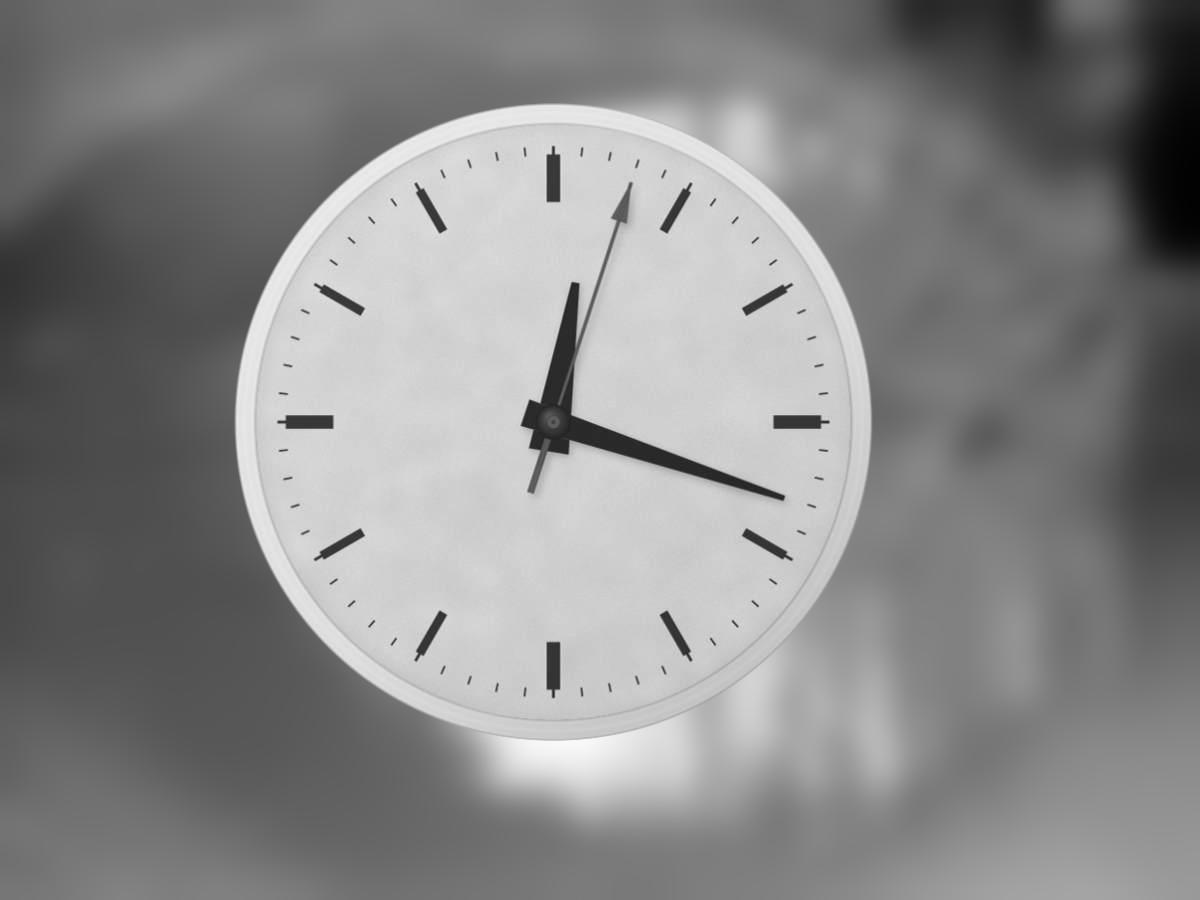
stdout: 12,18,03
